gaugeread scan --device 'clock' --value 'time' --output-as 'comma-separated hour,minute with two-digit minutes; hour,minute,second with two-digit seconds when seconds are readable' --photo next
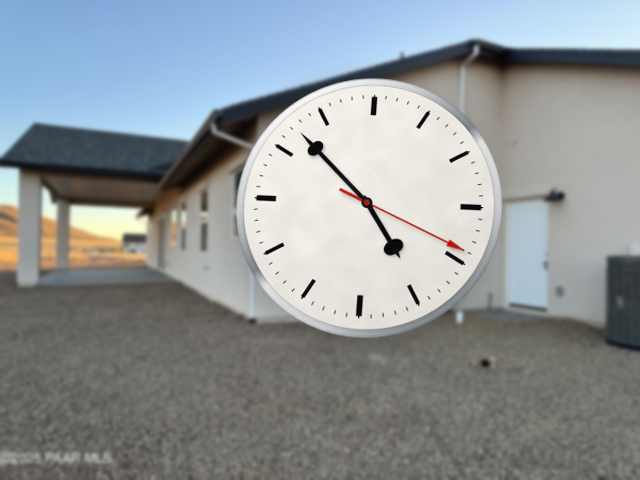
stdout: 4,52,19
